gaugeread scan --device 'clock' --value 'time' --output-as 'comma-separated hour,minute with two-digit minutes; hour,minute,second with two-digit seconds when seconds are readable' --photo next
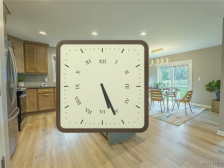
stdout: 5,26
